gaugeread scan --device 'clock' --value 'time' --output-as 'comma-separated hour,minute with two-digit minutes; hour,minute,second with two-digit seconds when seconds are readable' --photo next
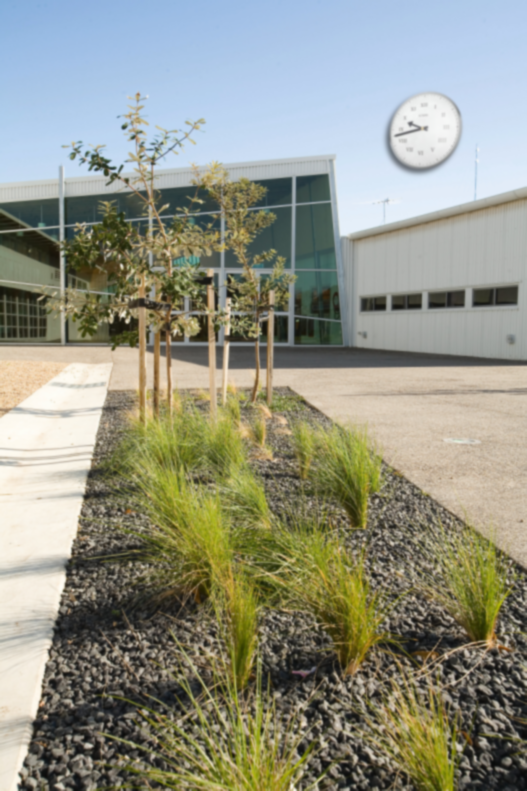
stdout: 9,43
